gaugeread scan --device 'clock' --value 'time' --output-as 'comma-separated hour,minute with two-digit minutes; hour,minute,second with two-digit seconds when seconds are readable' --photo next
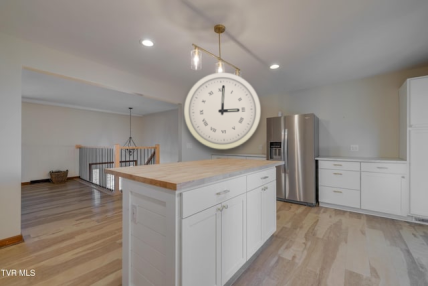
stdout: 3,01
